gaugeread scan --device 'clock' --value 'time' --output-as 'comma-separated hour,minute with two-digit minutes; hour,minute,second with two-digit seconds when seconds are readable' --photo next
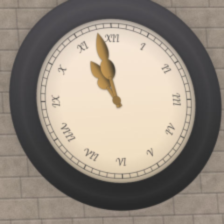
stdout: 10,58
